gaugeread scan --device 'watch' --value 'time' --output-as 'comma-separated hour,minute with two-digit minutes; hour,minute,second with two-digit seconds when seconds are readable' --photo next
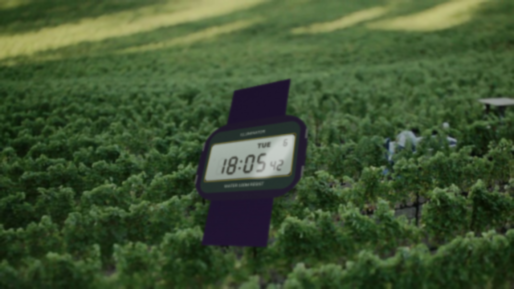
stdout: 18,05
